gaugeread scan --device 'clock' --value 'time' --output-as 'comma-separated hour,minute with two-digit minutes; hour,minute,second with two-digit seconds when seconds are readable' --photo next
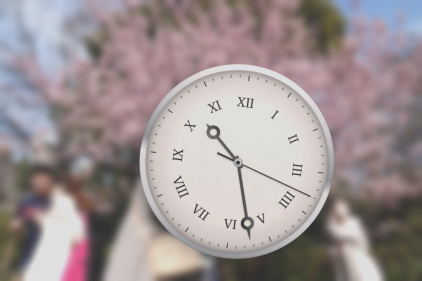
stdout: 10,27,18
